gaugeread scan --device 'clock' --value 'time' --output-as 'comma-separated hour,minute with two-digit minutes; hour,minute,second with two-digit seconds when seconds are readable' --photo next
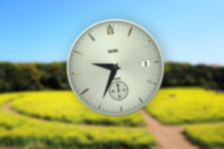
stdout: 9,35
